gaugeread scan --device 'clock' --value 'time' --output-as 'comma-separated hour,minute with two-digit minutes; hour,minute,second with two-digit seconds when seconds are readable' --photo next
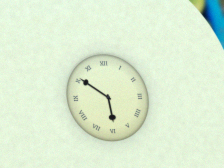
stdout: 5,51
